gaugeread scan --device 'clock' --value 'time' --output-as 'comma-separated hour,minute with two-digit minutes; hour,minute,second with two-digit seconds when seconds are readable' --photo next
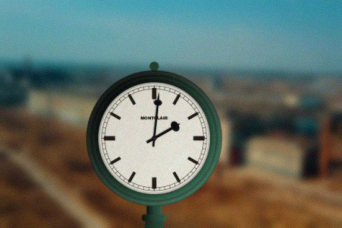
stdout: 2,01
